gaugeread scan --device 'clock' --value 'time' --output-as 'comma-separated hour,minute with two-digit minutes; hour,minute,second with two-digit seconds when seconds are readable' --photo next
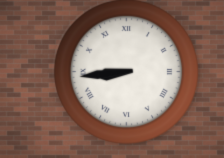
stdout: 8,44
